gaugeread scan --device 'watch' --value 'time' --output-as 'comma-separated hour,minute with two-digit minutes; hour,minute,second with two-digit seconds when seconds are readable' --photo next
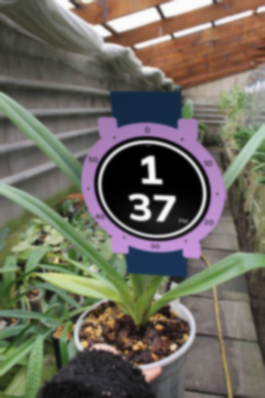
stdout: 1,37
